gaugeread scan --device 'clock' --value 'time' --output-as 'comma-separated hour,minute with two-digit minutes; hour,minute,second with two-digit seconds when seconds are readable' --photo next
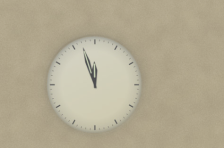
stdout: 11,57
